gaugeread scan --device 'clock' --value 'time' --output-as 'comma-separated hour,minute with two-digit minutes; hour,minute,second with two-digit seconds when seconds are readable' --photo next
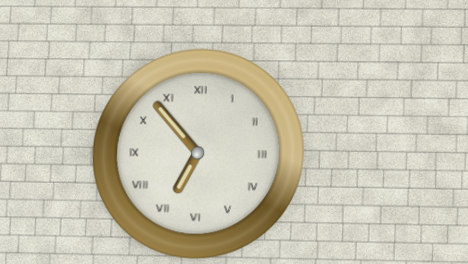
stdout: 6,53
